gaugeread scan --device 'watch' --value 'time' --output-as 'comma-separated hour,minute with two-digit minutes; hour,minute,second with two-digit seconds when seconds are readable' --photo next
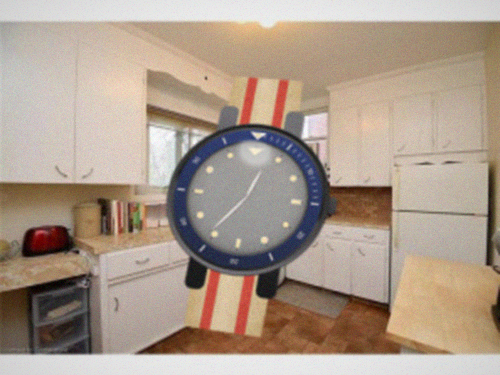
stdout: 12,36
